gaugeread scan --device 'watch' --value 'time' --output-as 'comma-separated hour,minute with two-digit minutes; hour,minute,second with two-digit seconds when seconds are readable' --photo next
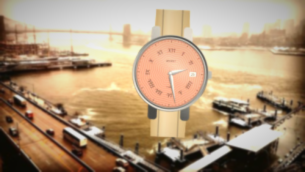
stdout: 2,28
